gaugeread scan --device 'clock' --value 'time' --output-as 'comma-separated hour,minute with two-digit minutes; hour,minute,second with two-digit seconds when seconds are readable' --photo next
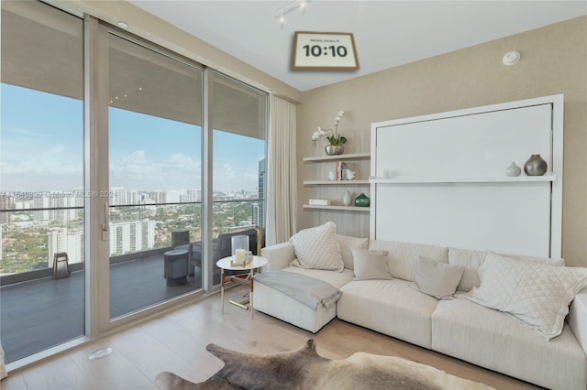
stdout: 10,10
